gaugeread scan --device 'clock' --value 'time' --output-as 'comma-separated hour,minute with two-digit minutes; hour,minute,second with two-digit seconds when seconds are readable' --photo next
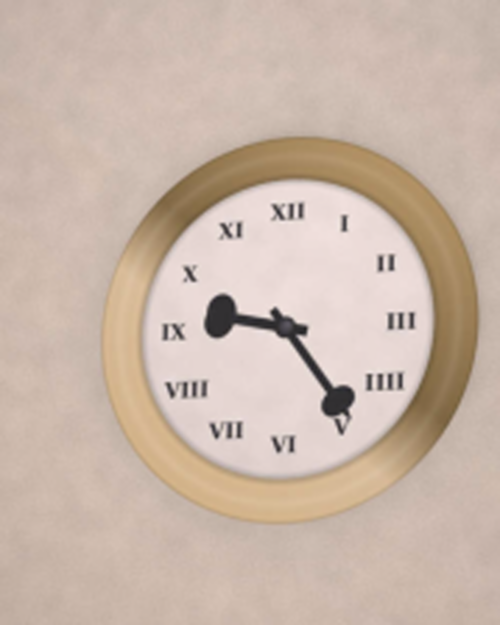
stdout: 9,24
